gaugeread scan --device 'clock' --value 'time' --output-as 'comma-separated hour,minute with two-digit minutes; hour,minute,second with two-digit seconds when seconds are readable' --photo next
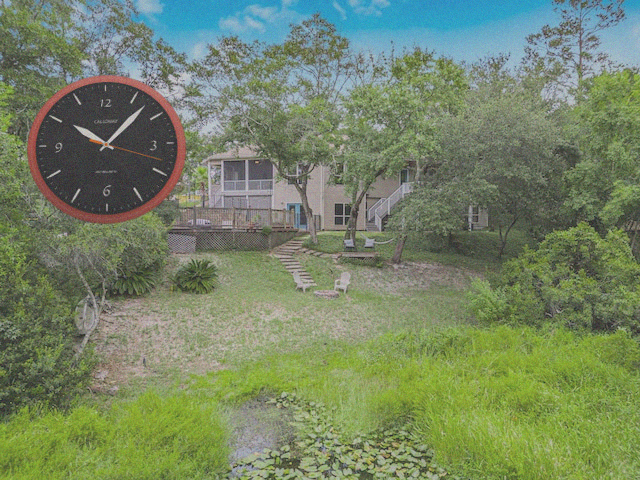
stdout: 10,07,18
